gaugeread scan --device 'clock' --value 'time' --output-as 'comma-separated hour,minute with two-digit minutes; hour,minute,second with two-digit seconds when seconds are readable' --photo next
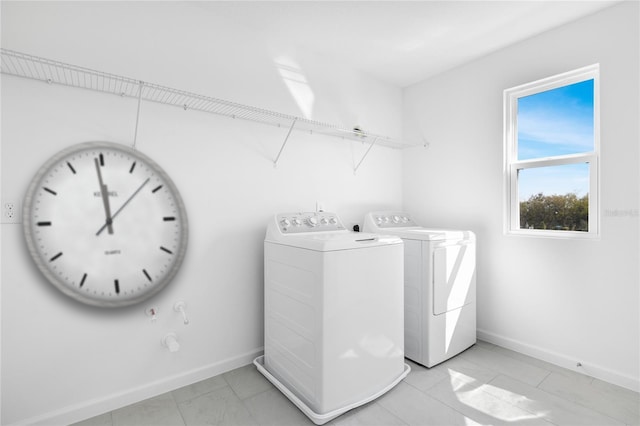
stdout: 11,59,08
